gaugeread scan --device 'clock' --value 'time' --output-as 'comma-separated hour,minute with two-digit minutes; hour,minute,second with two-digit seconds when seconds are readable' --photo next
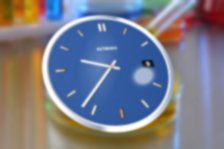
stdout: 9,37
